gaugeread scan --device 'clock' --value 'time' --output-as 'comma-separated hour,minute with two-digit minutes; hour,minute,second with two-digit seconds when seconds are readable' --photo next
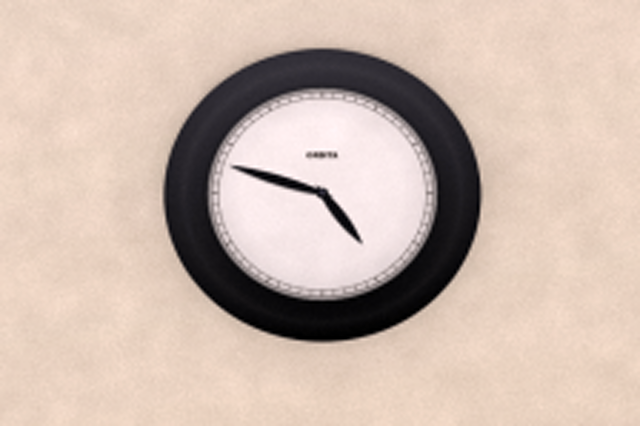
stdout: 4,48
